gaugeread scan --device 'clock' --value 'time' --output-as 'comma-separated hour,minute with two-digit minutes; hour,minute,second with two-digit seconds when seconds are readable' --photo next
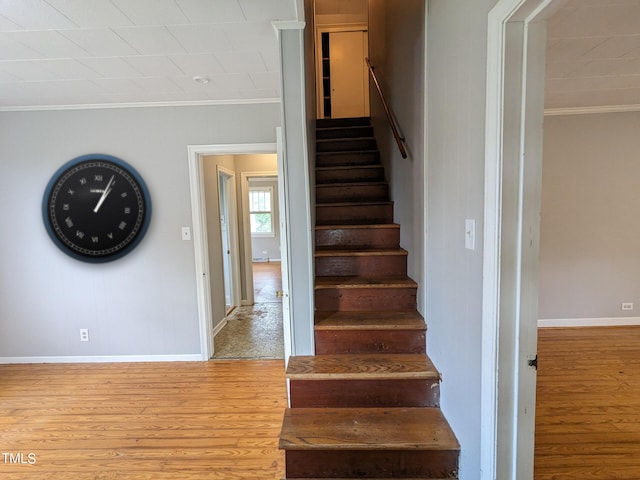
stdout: 1,04
